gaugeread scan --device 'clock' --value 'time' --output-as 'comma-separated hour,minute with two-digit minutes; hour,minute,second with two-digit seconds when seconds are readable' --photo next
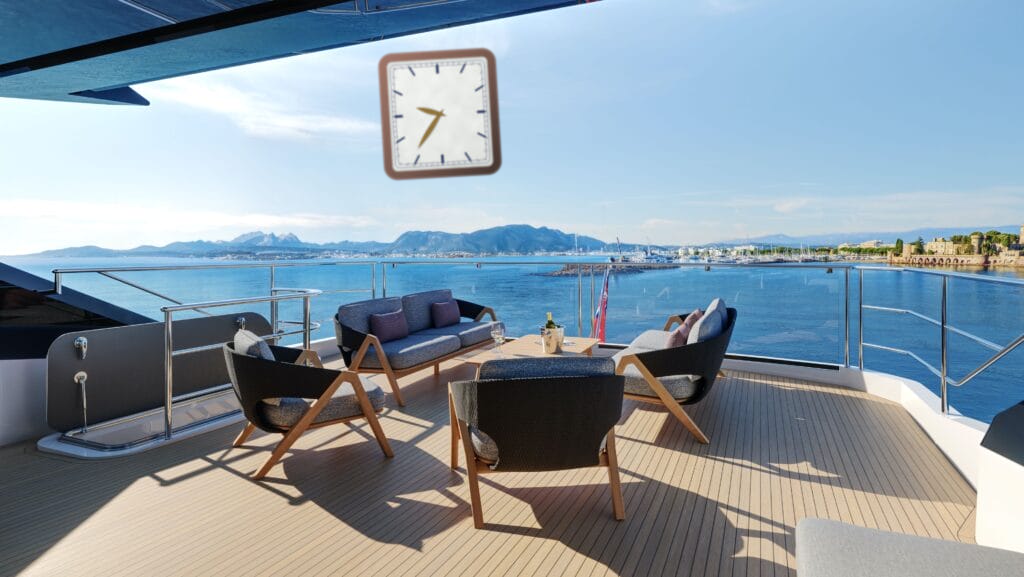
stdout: 9,36
